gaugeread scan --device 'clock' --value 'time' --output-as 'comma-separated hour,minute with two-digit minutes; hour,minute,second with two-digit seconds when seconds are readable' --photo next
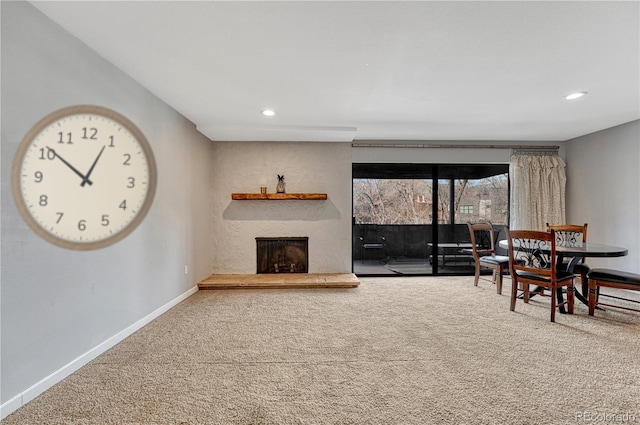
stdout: 12,51
